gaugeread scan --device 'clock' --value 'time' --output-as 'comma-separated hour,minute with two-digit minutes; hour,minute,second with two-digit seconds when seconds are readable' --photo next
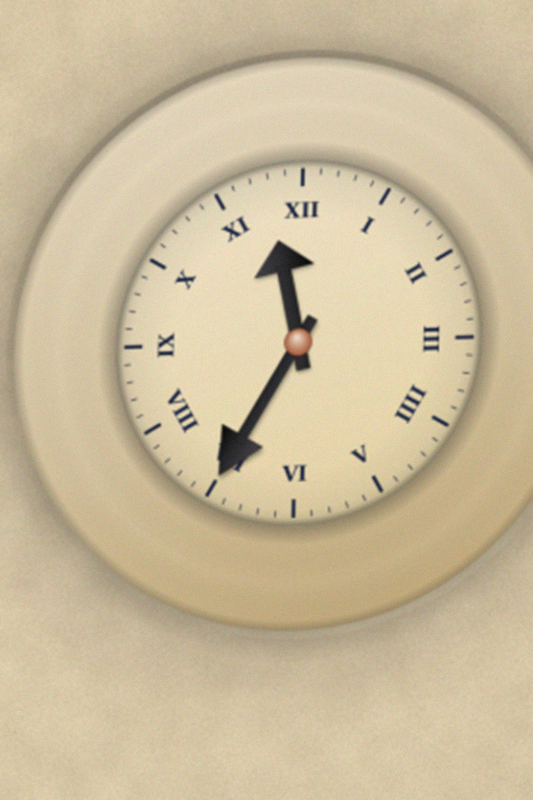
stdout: 11,35
